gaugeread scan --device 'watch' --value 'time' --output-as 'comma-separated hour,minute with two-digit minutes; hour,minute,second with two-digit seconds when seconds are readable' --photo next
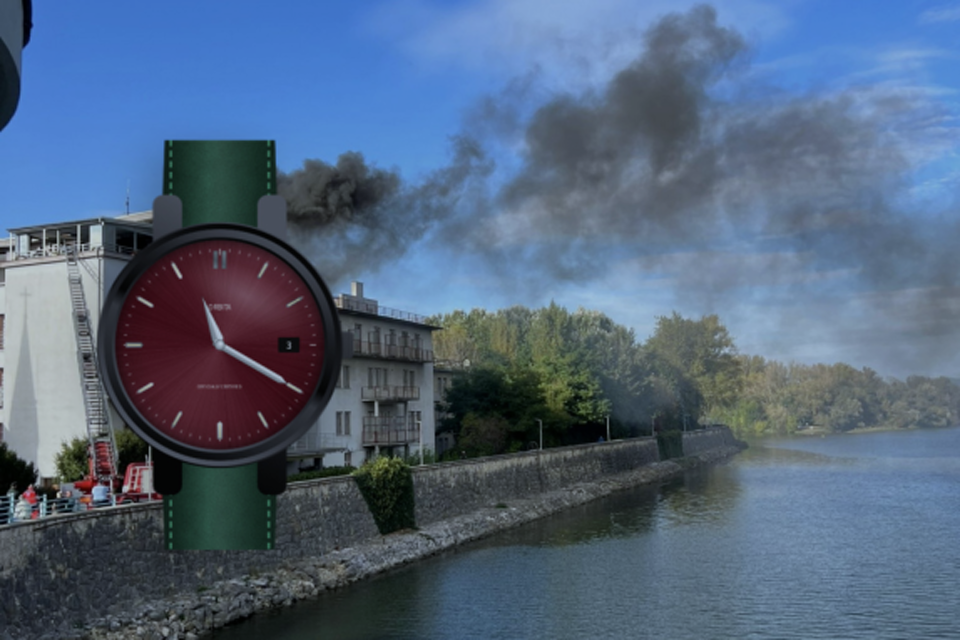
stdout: 11,20
